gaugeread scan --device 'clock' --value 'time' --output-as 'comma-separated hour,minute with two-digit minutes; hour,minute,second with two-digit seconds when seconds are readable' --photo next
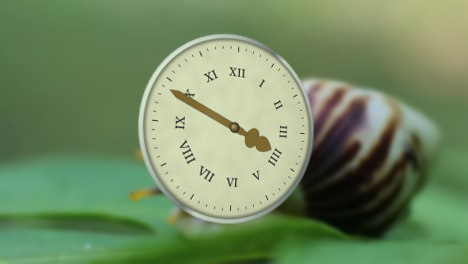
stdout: 3,49
